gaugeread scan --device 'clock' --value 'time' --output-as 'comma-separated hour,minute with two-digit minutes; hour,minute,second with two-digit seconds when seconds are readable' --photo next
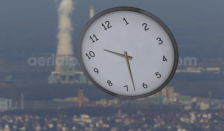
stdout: 10,33
